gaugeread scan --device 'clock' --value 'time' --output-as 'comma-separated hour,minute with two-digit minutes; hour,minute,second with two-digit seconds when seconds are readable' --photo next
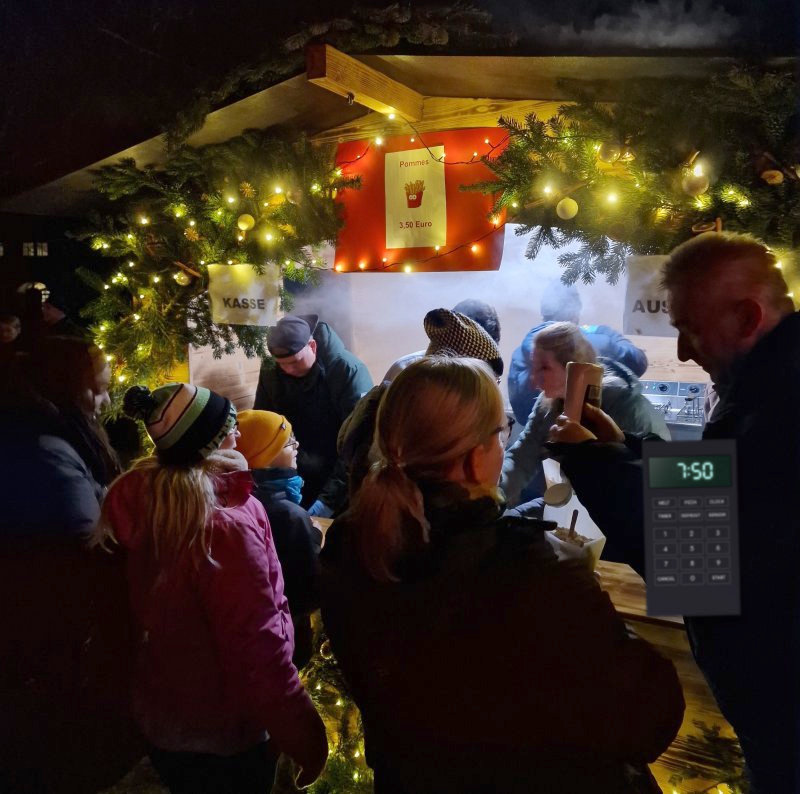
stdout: 7,50
